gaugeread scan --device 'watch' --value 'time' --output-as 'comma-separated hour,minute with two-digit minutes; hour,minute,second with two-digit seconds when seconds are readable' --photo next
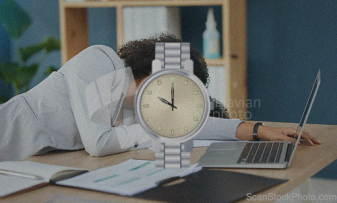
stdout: 10,00
